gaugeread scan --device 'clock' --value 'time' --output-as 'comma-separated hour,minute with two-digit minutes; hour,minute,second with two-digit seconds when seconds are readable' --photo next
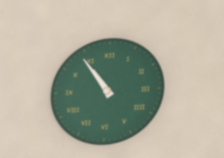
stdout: 10,54
